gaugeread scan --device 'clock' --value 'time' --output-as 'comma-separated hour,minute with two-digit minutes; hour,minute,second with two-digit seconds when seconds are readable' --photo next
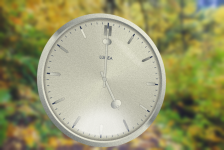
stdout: 5,00
